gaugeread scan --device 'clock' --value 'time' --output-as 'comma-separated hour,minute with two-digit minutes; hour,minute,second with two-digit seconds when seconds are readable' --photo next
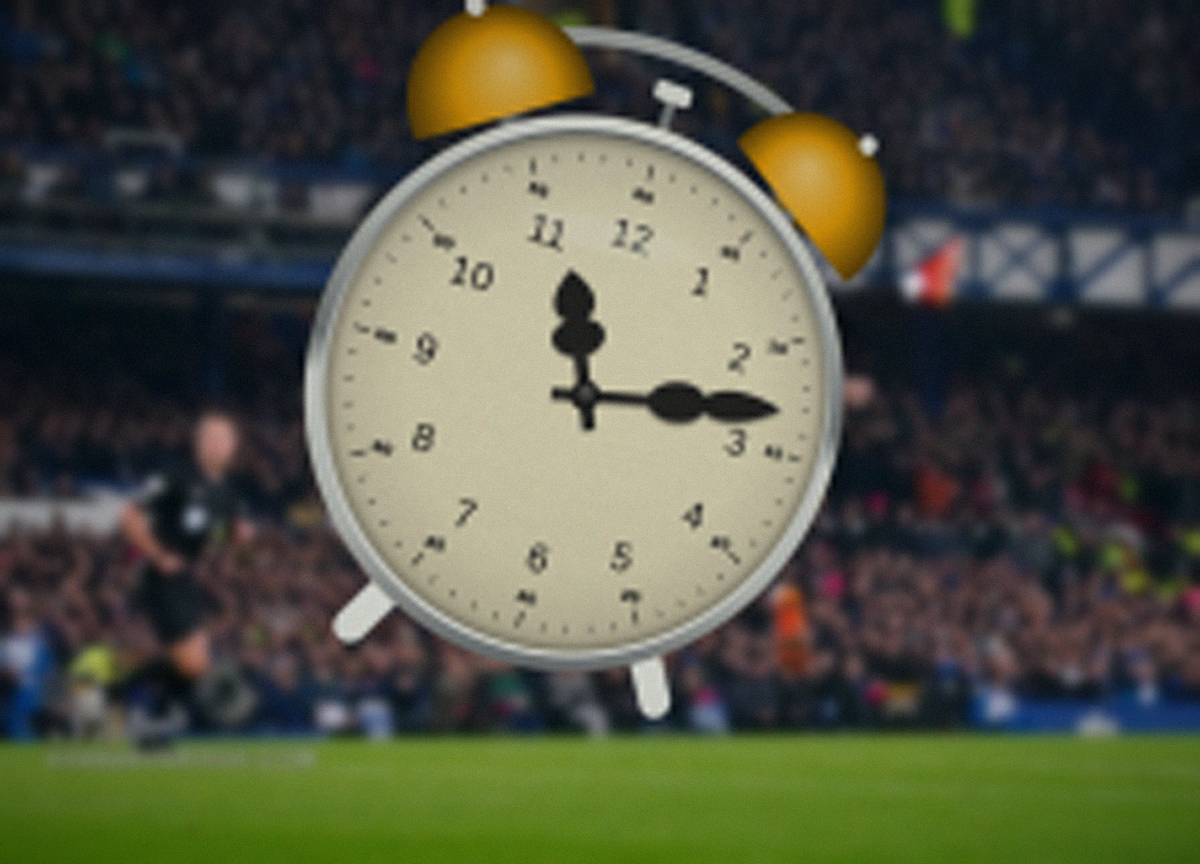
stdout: 11,13
